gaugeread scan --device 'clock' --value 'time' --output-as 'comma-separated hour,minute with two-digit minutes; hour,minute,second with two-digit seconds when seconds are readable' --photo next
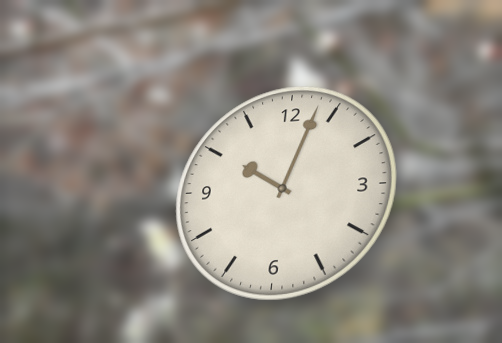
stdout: 10,03
